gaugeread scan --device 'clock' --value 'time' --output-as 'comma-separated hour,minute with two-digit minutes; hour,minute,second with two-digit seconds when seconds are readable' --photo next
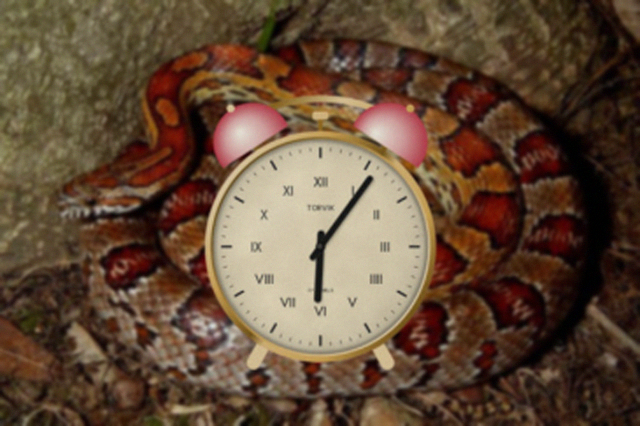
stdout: 6,06
